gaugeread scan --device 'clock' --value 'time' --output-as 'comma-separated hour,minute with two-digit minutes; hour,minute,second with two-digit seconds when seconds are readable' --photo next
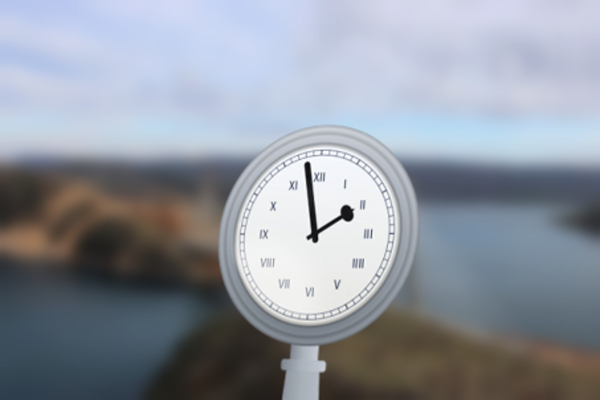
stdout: 1,58
